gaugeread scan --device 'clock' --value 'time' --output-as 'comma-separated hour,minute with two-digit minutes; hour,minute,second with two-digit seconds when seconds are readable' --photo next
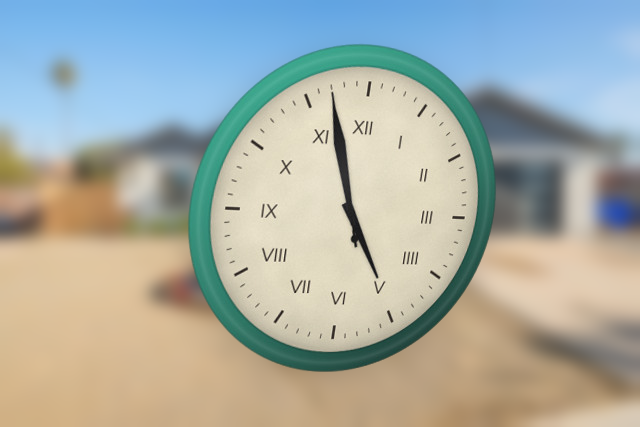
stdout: 4,56,57
